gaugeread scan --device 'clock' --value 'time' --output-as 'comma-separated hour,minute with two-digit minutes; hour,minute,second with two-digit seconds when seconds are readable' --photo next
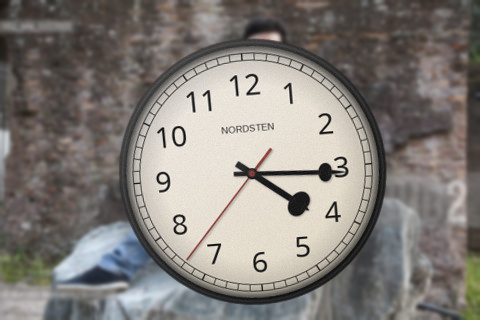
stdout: 4,15,37
